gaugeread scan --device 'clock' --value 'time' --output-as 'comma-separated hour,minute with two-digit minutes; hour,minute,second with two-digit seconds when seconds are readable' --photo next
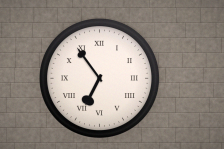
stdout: 6,54
